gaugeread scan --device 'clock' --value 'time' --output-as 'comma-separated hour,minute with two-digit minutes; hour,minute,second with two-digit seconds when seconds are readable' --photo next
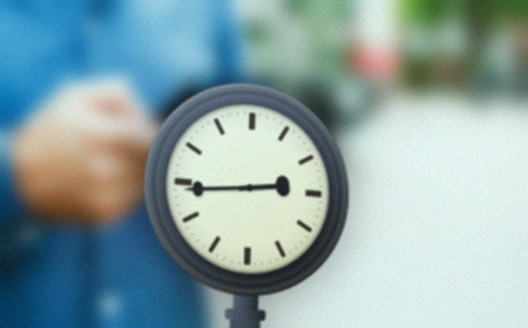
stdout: 2,44
